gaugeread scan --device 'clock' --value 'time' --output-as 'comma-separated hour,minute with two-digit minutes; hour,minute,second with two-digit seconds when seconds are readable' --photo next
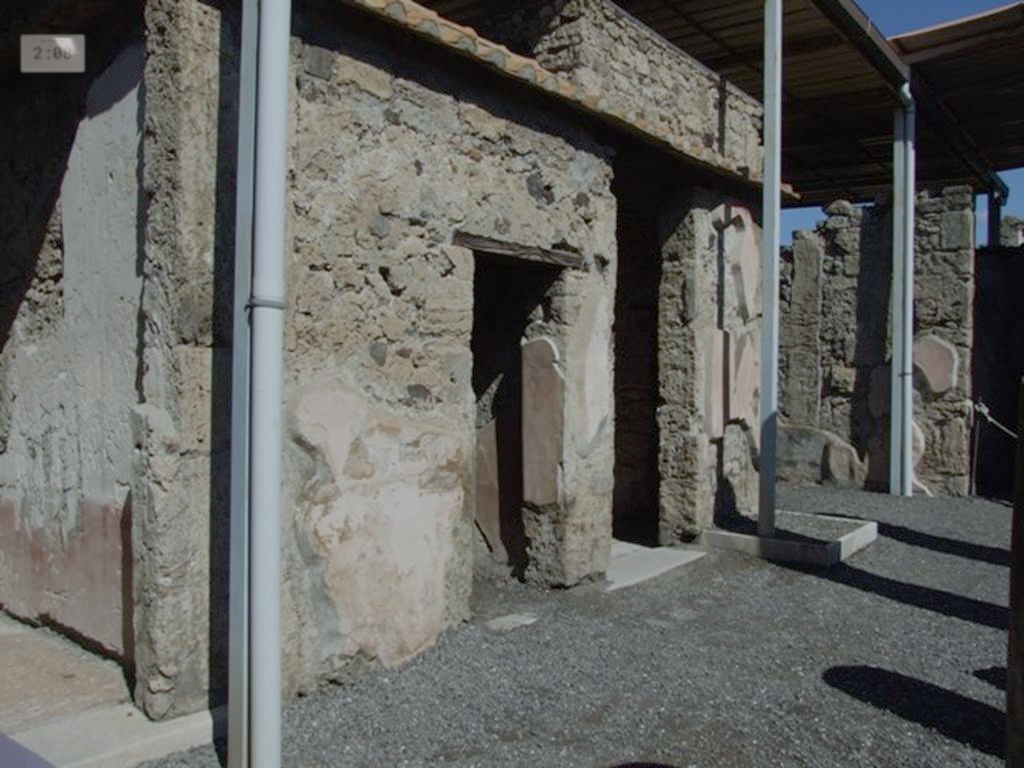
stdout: 2,08
